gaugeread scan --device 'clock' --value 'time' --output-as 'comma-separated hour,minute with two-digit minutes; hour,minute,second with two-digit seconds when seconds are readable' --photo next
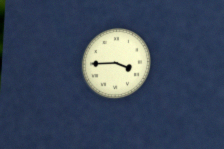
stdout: 3,45
